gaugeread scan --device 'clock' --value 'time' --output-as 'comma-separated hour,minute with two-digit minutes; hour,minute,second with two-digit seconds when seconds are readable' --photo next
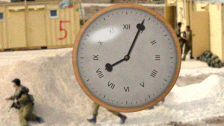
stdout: 8,04
